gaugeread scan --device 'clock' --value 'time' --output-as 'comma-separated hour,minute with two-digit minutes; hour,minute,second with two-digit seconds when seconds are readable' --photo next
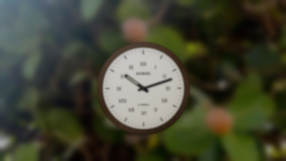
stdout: 10,12
